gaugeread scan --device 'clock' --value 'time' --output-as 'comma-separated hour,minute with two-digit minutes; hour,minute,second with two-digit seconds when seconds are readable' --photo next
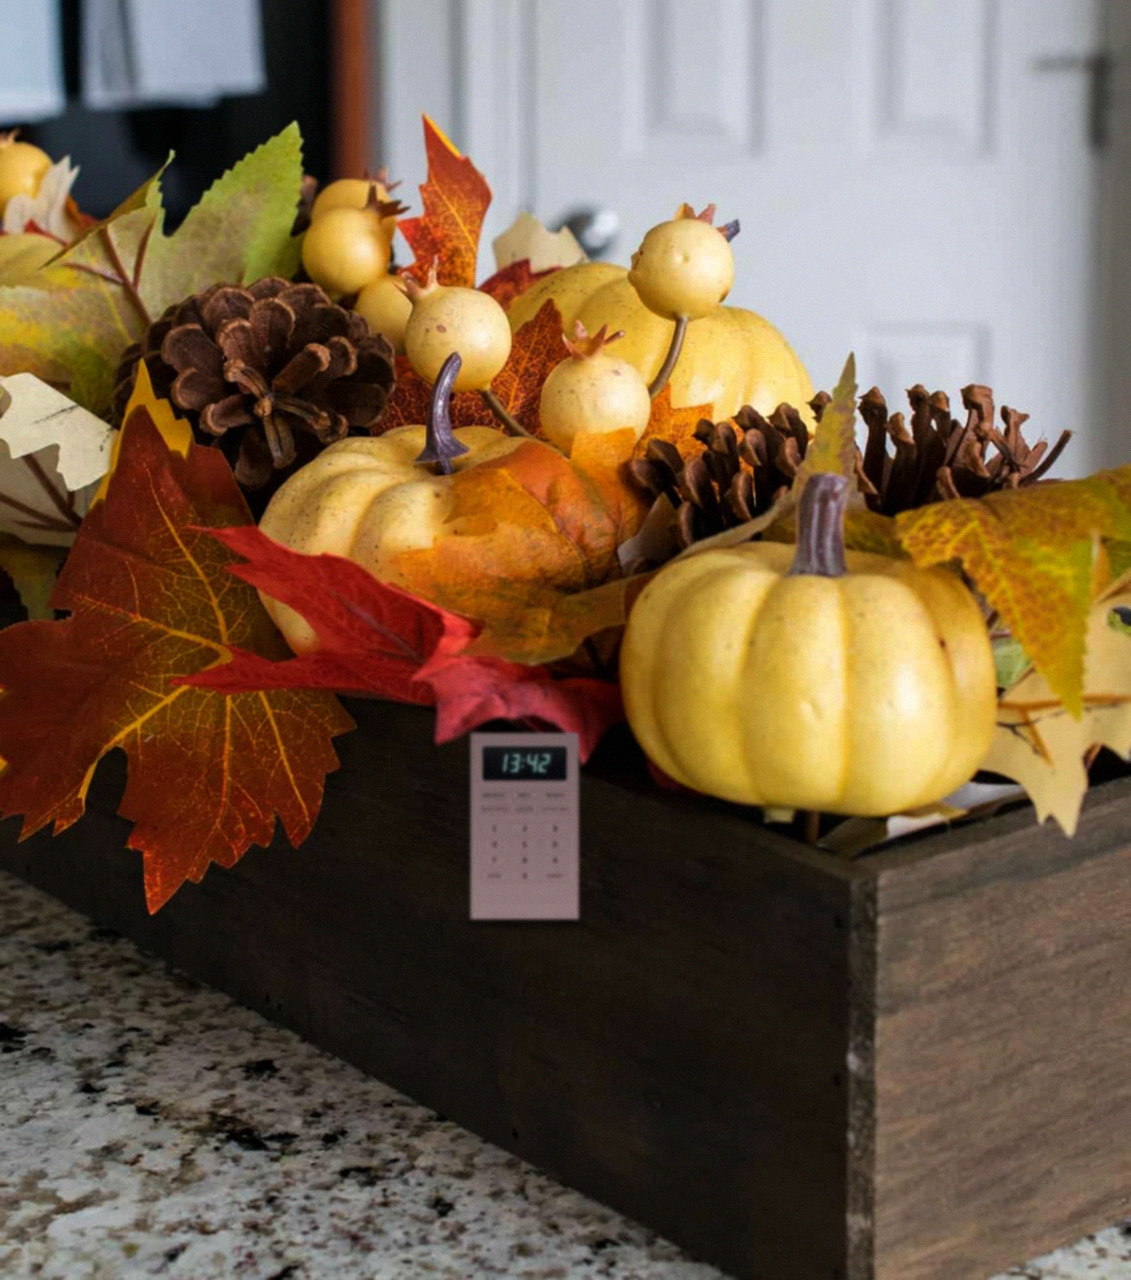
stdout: 13,42
